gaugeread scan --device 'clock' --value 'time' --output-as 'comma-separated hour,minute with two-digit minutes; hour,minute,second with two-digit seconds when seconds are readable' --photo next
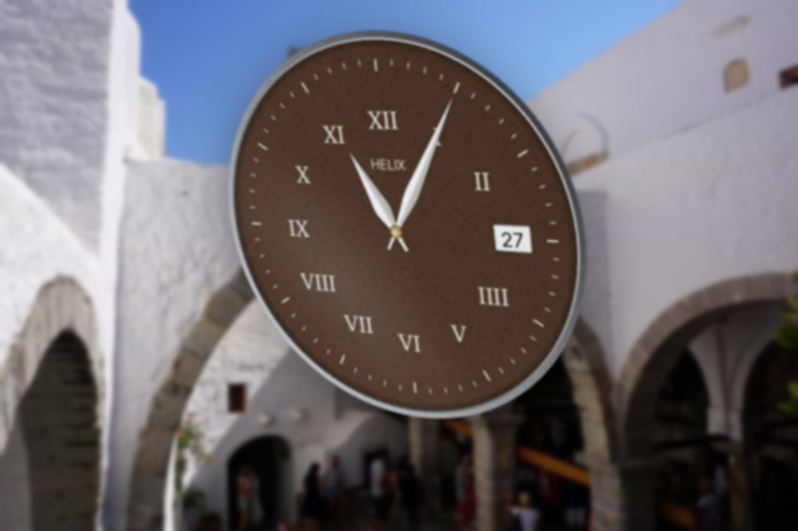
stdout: 11,05
